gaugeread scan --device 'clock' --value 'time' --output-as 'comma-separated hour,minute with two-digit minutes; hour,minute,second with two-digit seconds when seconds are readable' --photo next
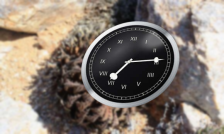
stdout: 7,14
